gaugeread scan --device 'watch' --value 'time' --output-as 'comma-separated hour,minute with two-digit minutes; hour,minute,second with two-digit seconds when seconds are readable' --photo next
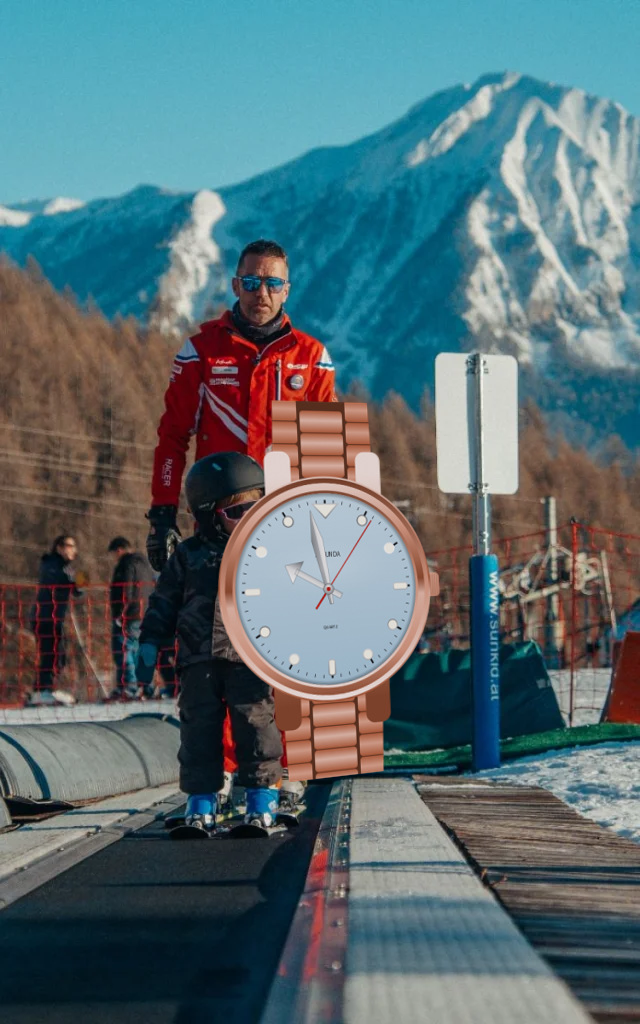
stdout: 9,58,06
